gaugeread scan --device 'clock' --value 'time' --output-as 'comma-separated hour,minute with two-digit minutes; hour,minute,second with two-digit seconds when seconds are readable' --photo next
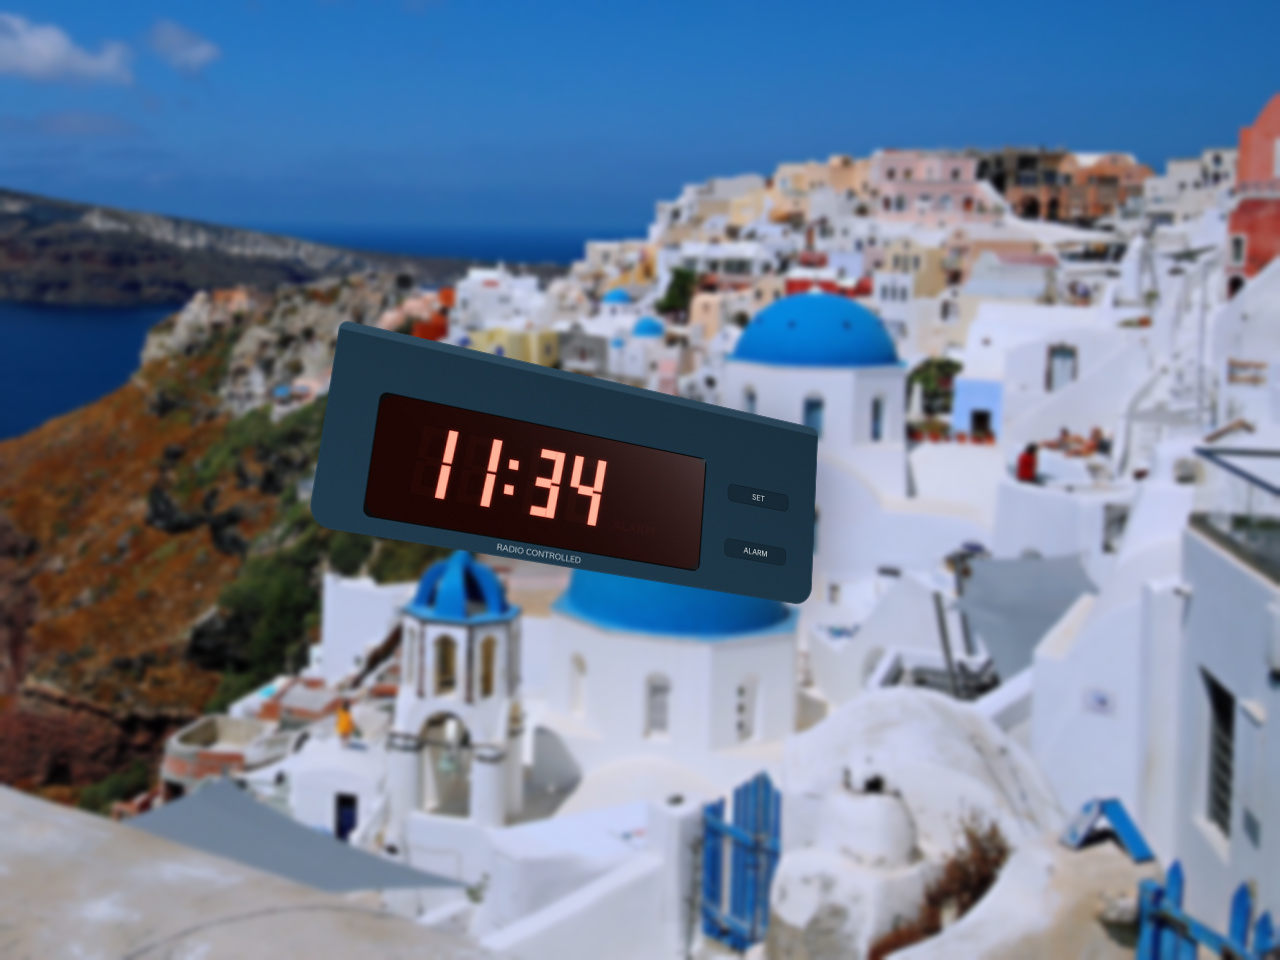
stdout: 11,34
